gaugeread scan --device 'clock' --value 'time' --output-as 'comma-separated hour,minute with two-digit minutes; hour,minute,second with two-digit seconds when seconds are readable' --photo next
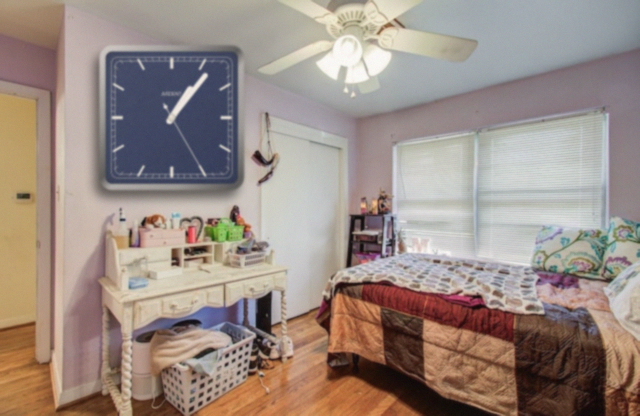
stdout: 1,06,25
